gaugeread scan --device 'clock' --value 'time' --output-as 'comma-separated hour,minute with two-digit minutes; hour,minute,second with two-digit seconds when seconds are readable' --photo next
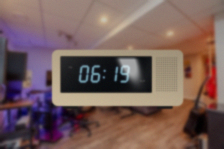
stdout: 6,19
